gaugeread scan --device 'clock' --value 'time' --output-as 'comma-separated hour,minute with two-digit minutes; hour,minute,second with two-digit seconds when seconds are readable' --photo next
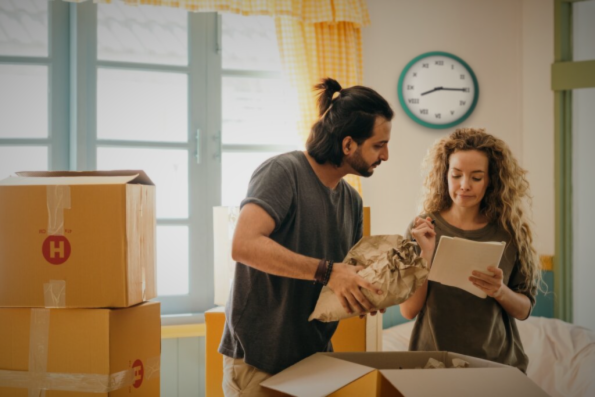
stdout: 8,15
